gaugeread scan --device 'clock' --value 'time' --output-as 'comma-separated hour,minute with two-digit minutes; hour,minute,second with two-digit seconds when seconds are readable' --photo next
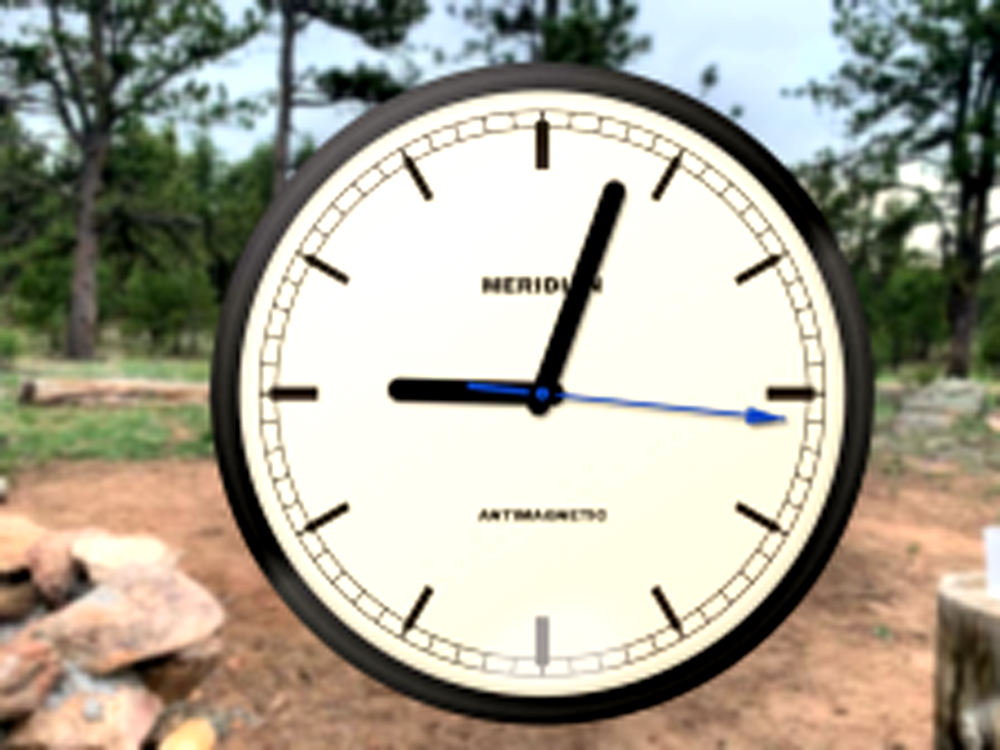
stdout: 9,03,16
